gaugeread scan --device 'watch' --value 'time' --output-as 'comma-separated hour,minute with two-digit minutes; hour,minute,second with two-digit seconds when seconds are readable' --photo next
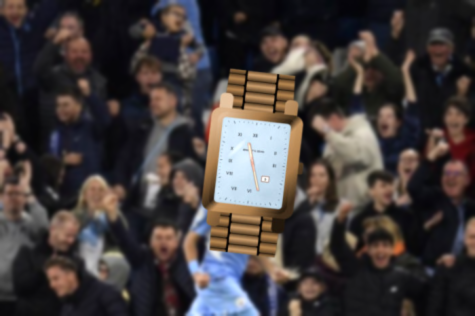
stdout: 11,27
